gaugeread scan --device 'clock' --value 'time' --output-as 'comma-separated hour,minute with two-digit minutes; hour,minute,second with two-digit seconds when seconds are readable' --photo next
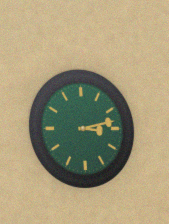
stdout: 3,13
